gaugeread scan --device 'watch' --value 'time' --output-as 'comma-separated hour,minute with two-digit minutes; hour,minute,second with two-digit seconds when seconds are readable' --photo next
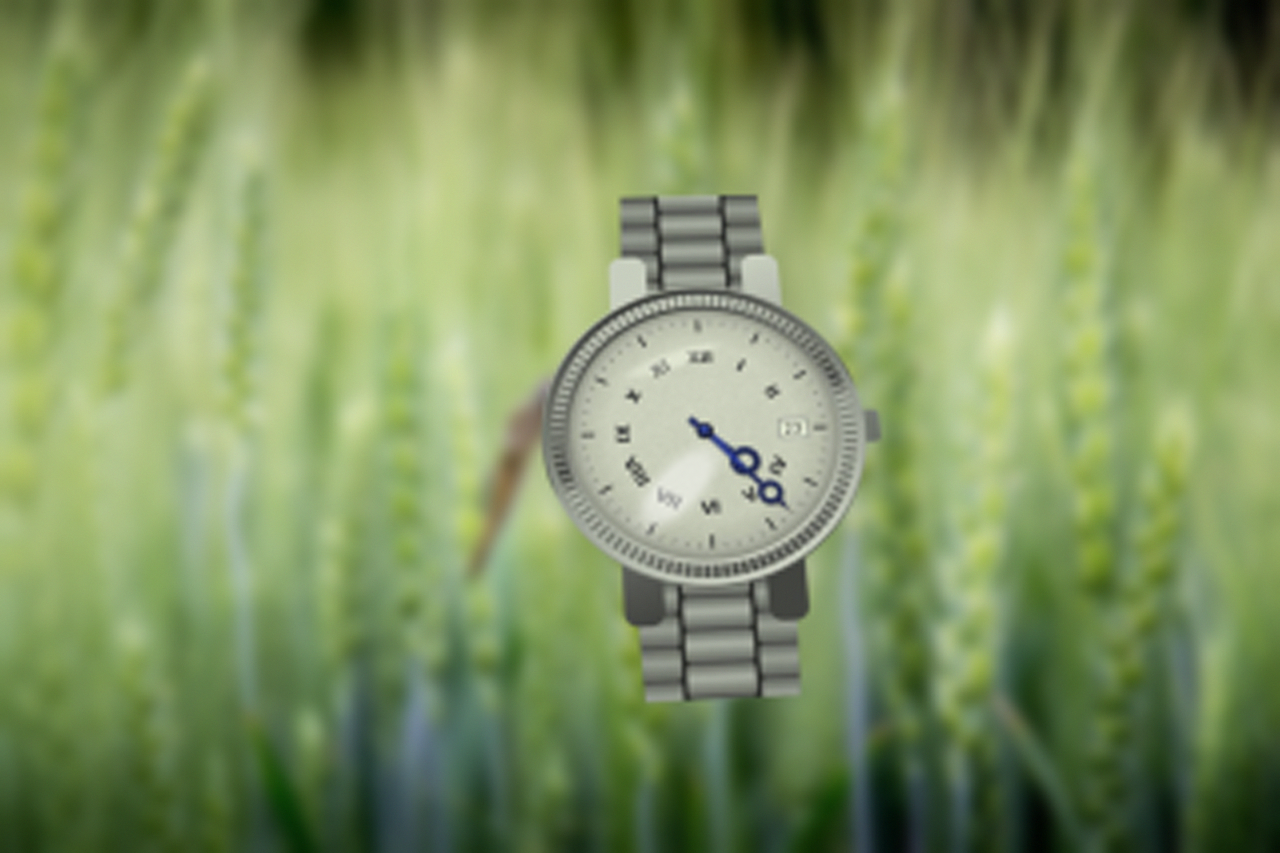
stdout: 4,23
